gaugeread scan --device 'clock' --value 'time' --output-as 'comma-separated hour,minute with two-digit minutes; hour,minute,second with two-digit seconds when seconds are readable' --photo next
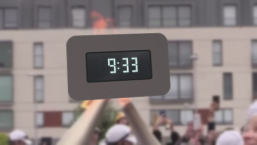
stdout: 9,33
